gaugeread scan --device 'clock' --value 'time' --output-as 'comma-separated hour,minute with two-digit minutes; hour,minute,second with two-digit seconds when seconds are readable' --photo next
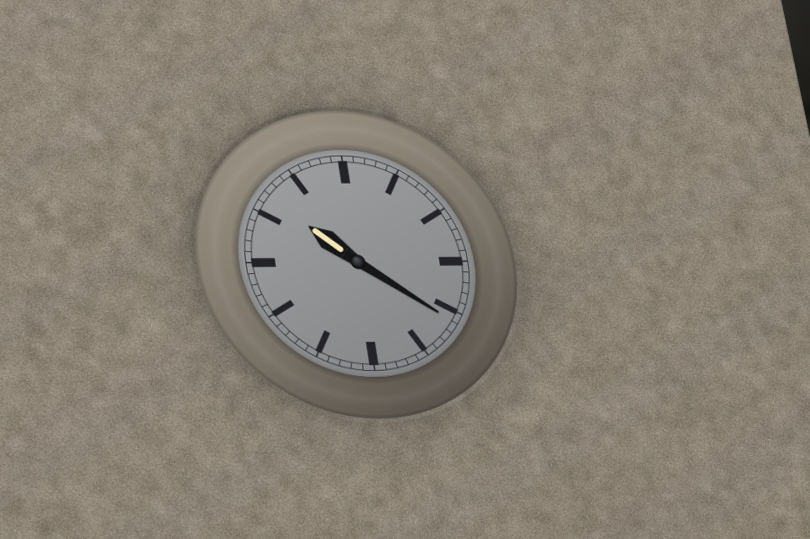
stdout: 10,21
